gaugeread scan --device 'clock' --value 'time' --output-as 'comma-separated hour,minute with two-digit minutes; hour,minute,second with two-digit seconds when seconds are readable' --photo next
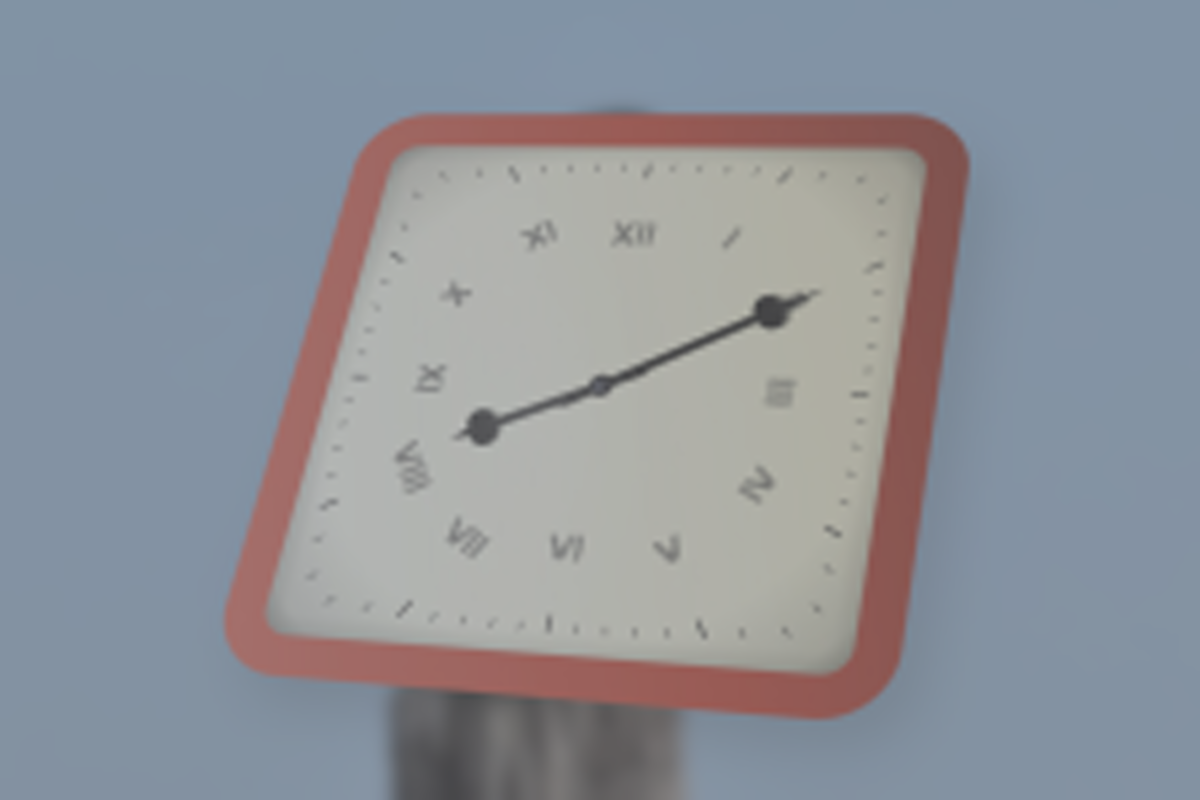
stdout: 8,10
